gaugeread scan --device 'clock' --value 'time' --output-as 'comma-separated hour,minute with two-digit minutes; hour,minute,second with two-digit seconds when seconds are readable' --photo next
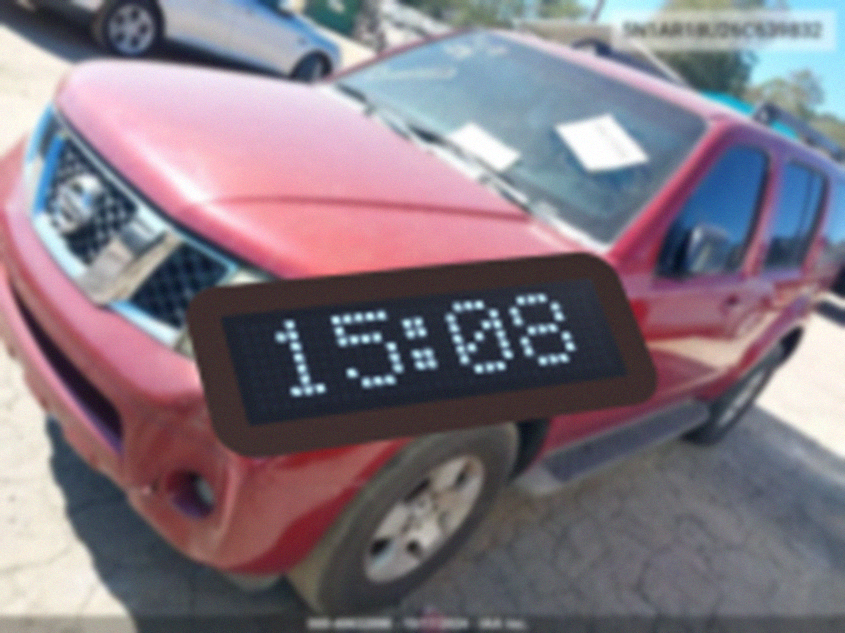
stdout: 15,08
